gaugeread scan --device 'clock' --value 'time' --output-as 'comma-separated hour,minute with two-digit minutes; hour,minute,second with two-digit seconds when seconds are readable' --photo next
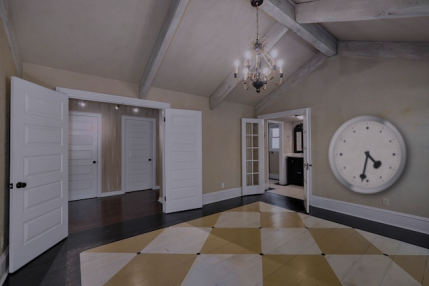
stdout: 4,32
